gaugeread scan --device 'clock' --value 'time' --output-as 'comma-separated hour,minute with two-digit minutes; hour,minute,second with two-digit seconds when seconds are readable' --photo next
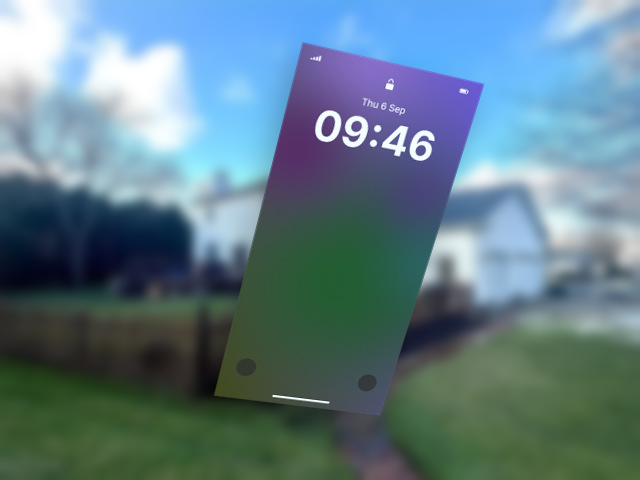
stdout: 9,46
